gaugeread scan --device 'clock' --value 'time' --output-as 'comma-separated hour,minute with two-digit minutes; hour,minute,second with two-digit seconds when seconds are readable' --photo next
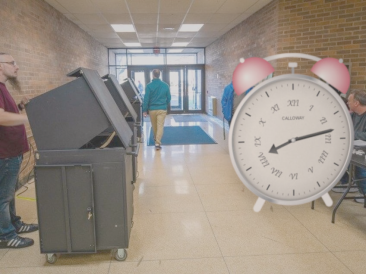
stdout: 8,13
